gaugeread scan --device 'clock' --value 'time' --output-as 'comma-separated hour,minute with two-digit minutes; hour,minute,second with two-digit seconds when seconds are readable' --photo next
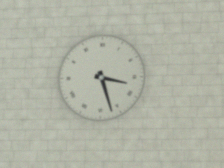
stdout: 3,27
